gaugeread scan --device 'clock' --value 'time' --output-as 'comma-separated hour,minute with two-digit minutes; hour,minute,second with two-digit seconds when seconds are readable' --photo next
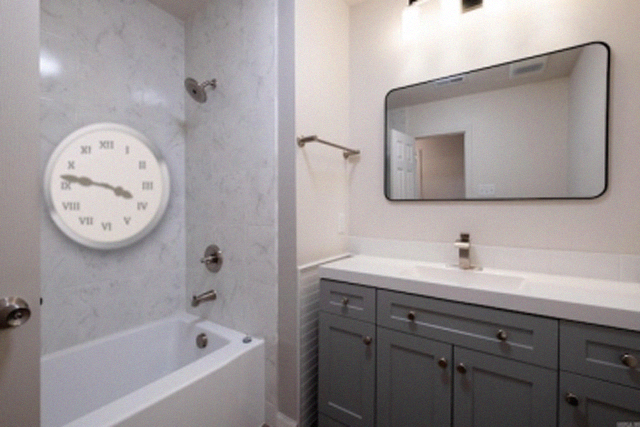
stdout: 3,47
